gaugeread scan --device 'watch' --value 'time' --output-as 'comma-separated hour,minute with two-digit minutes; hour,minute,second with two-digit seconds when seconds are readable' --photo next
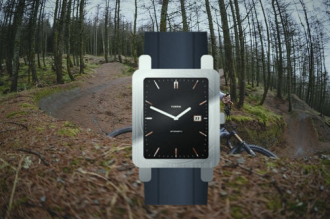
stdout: 1,49
